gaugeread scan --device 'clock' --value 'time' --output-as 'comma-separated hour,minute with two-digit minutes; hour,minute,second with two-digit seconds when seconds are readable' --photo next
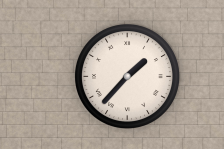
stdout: 1,37
